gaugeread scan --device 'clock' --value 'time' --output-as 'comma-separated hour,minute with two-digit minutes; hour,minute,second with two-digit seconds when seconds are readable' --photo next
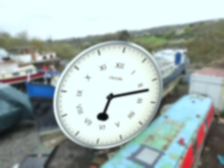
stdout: 6,12
